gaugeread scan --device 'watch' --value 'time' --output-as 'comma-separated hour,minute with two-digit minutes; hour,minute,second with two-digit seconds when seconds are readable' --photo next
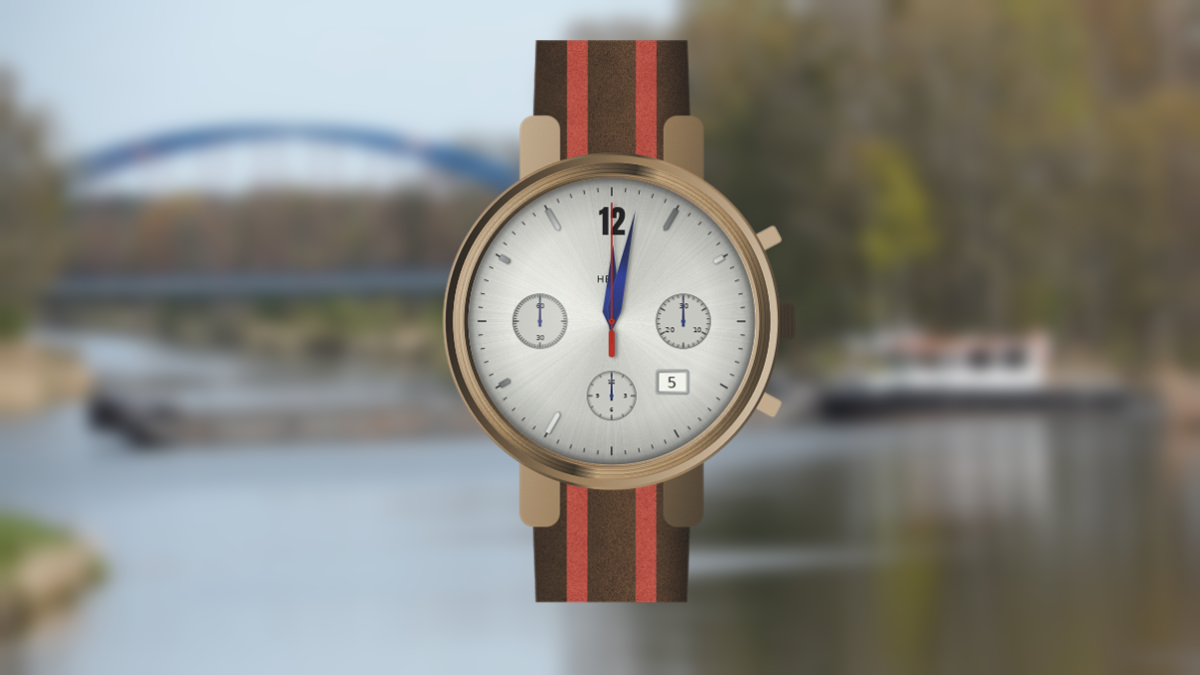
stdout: 12,02
